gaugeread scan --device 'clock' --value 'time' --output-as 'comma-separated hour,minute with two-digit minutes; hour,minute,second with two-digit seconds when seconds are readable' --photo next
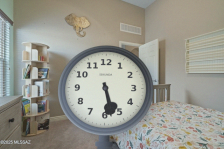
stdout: 5,28
